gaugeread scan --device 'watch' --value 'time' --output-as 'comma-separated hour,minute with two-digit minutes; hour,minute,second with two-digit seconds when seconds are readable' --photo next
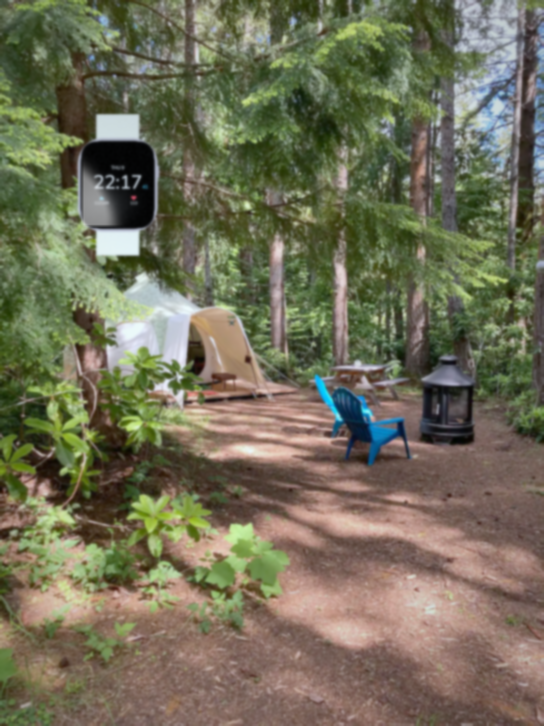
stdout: 22,17
